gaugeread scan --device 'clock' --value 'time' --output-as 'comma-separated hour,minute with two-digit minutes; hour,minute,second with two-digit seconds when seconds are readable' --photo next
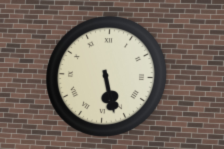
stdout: 5,27
